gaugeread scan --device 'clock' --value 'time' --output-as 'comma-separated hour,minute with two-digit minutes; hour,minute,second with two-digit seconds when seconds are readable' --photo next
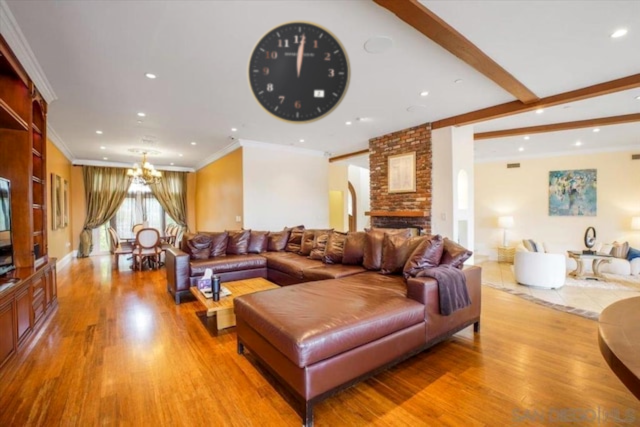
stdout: 12,01
